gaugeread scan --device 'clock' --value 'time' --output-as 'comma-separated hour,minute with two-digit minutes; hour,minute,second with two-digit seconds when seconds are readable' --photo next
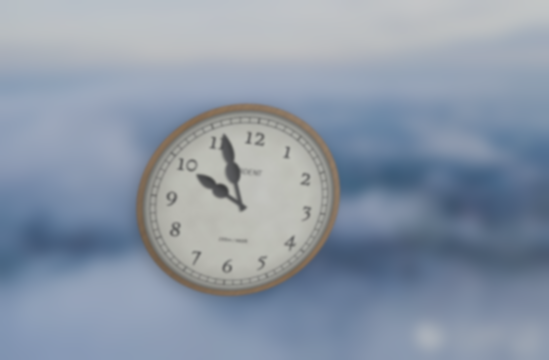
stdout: 9,56
